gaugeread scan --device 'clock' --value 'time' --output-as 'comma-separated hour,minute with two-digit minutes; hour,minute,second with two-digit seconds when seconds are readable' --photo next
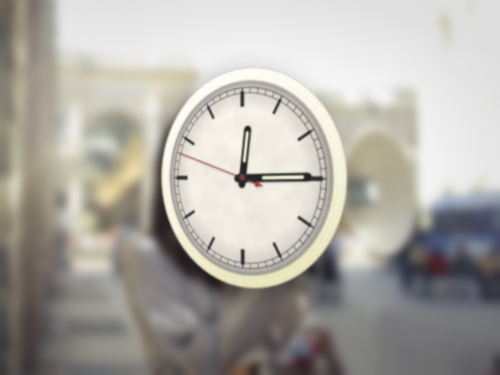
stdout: 12,14,48
